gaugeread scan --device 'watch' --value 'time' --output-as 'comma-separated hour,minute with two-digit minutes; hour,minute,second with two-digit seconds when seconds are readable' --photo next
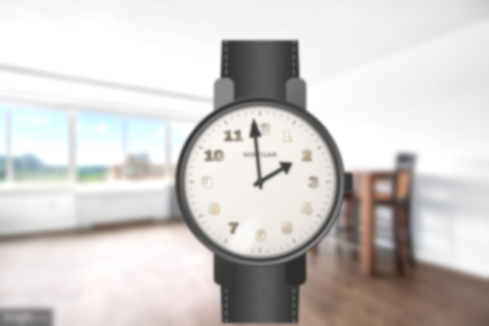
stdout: 1,59
